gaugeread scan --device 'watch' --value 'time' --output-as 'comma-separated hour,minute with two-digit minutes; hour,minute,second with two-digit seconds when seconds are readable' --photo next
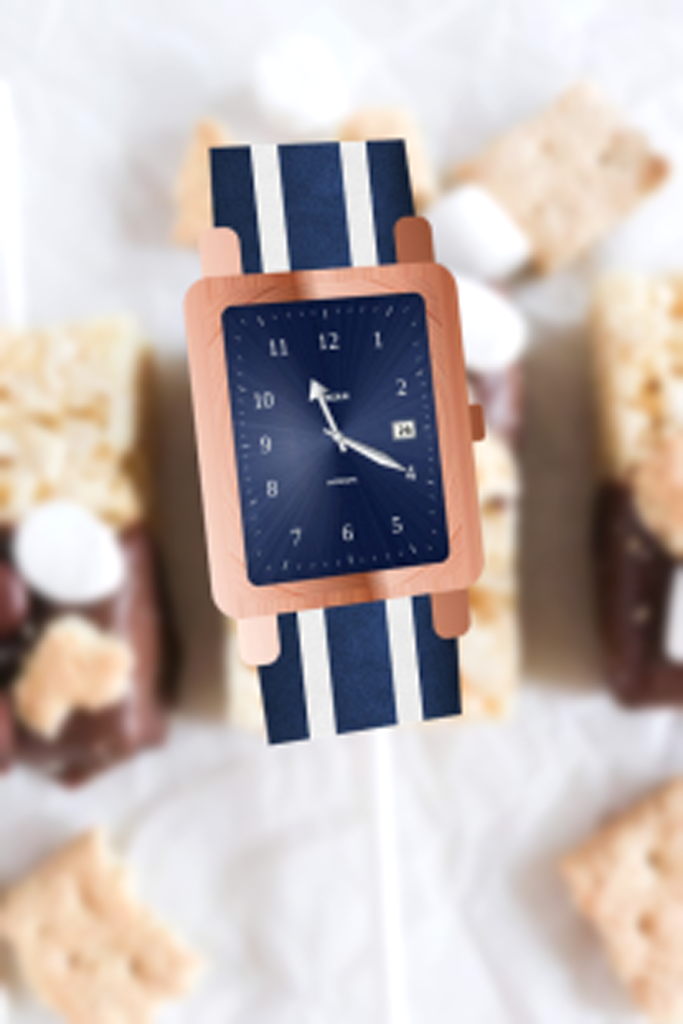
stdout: 11,20
